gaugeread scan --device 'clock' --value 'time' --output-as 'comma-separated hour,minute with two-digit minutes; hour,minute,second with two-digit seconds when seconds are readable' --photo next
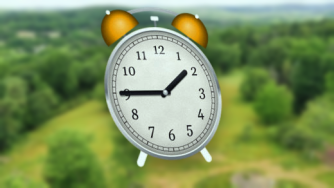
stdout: 1,45
